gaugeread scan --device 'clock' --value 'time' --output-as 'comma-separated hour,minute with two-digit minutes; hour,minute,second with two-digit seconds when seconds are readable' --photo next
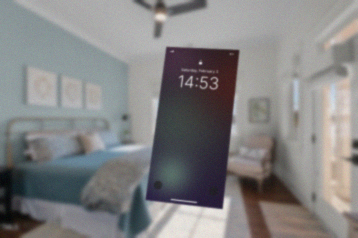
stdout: 14,53
